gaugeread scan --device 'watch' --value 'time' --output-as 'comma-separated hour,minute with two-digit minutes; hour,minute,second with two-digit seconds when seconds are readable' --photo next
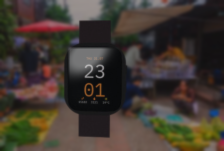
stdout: 23,01
